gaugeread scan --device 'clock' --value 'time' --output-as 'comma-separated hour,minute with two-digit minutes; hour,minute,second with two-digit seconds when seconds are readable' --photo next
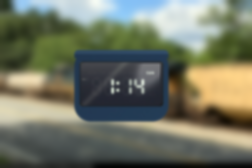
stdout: 1,14
